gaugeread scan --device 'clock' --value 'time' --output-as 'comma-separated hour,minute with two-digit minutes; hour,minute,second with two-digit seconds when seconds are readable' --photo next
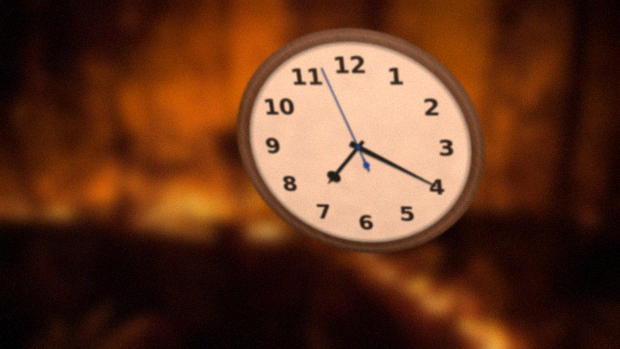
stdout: 7,19,57
